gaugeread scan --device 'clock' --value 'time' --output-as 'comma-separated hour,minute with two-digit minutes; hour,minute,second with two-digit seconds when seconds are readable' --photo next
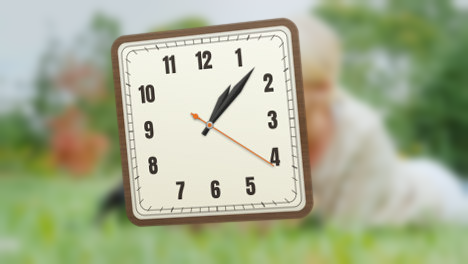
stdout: 1,07,21
